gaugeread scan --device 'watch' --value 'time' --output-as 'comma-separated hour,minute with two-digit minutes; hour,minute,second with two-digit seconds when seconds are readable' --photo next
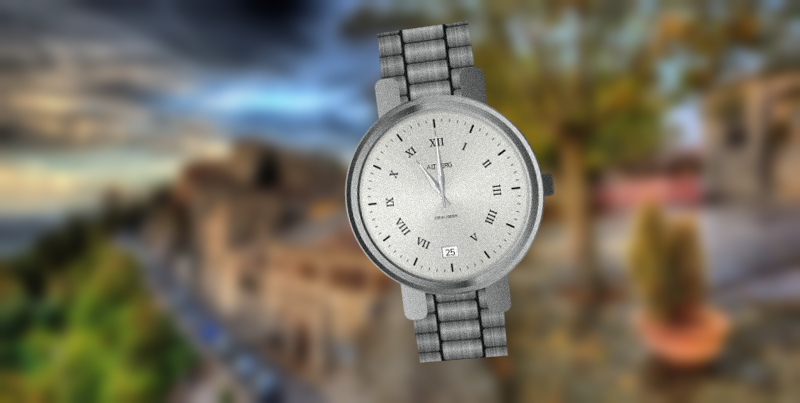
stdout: 11,00
